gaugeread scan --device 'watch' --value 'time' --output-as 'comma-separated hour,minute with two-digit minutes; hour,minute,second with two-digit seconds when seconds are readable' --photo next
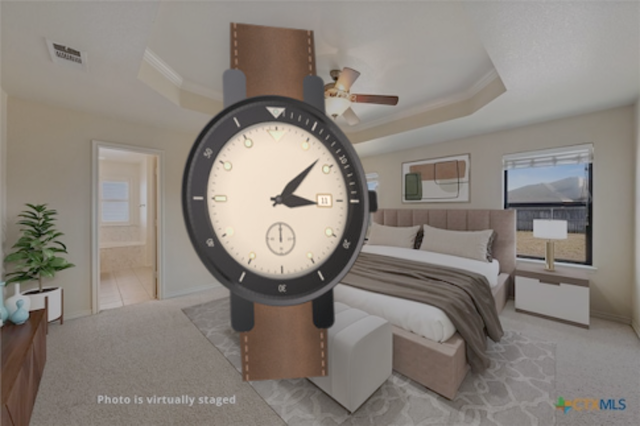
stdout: 3,08
